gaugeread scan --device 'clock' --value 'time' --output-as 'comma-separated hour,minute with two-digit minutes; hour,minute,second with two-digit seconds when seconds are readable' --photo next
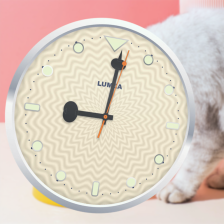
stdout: 9,01,02
